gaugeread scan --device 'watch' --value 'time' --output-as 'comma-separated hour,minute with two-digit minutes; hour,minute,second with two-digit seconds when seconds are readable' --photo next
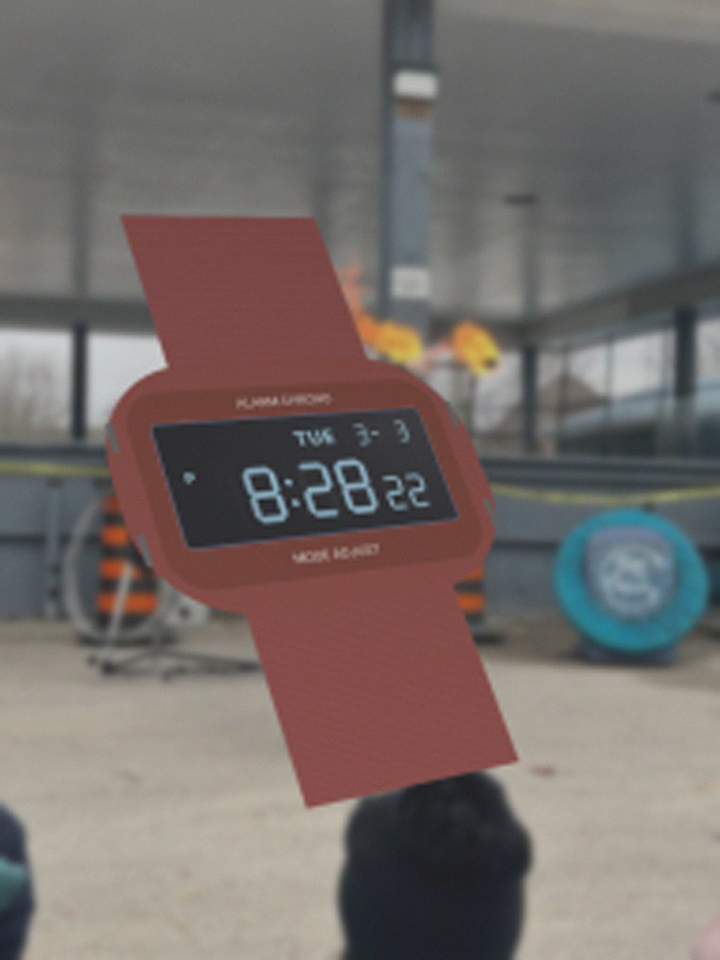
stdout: 8,28,22
